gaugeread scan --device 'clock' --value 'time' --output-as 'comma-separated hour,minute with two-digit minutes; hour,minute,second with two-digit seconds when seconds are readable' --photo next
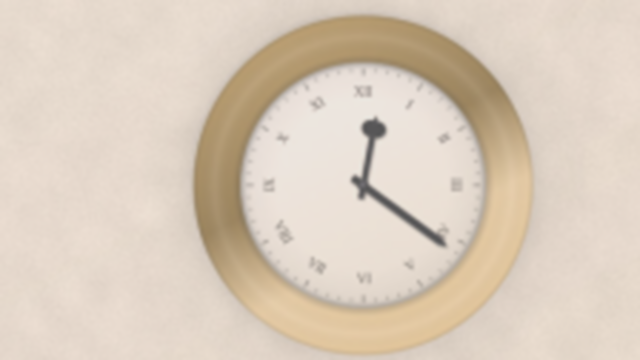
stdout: 12,21
